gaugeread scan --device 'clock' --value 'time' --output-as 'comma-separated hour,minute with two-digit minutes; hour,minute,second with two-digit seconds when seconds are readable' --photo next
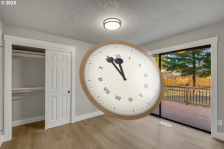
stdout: 11,56
